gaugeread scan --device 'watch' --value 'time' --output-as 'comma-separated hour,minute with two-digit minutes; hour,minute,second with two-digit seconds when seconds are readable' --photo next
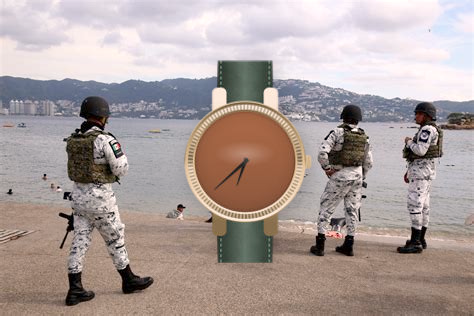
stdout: 6,38
